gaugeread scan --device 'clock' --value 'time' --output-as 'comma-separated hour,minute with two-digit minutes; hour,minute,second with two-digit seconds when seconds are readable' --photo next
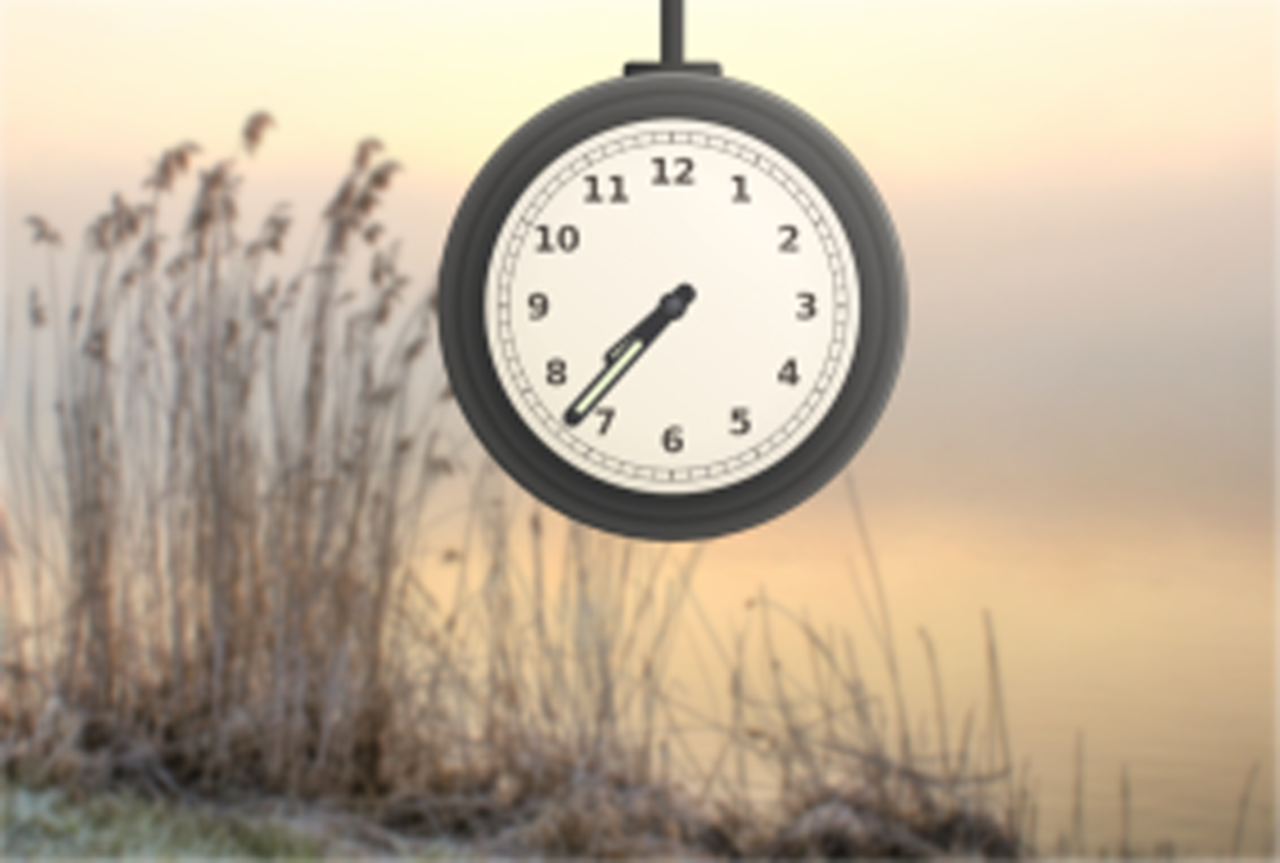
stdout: 7,37
